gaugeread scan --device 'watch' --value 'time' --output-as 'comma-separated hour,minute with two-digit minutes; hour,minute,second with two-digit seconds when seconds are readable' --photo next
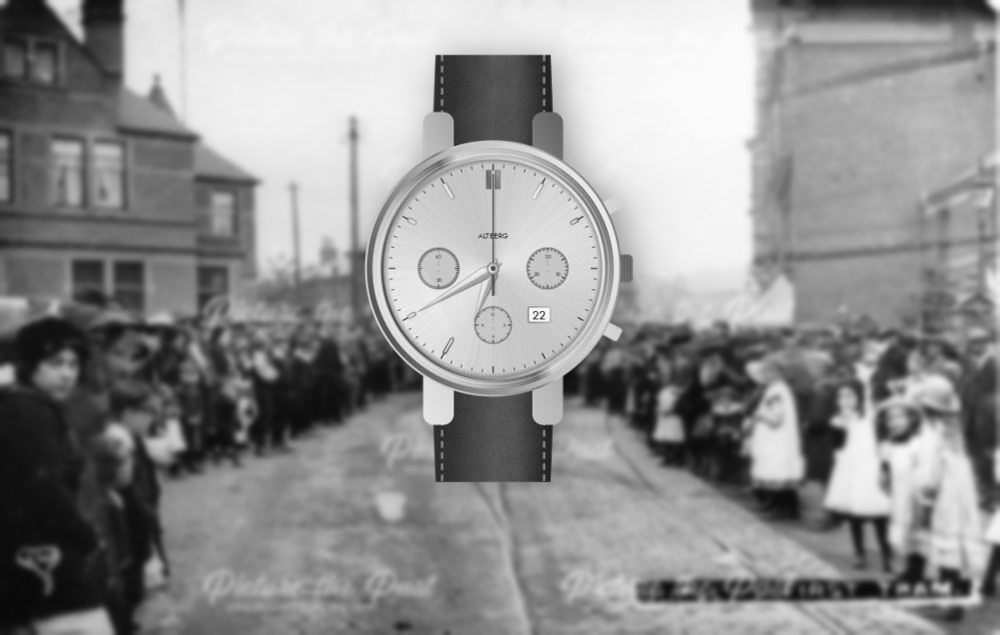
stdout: 6,40
